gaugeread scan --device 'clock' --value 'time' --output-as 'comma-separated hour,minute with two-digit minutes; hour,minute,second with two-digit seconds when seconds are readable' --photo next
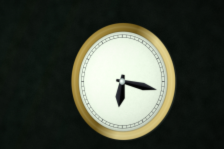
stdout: 6,17
